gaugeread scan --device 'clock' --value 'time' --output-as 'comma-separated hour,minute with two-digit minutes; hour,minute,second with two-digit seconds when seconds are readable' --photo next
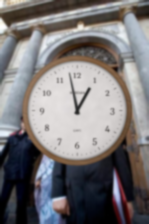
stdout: 12,58
